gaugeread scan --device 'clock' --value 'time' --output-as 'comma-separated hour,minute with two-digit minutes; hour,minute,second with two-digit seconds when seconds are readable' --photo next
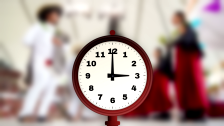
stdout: 3,00
